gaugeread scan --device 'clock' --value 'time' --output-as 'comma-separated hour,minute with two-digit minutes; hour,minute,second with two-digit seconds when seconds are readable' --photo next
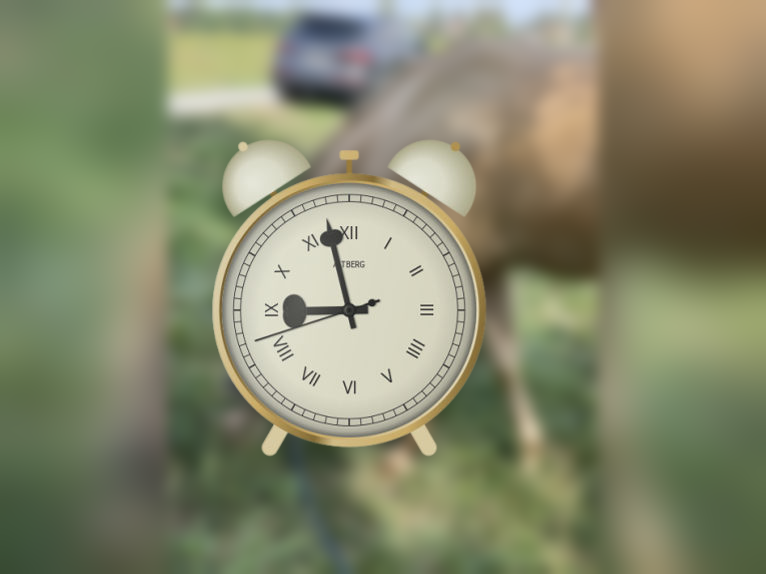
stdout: 8,57,42
